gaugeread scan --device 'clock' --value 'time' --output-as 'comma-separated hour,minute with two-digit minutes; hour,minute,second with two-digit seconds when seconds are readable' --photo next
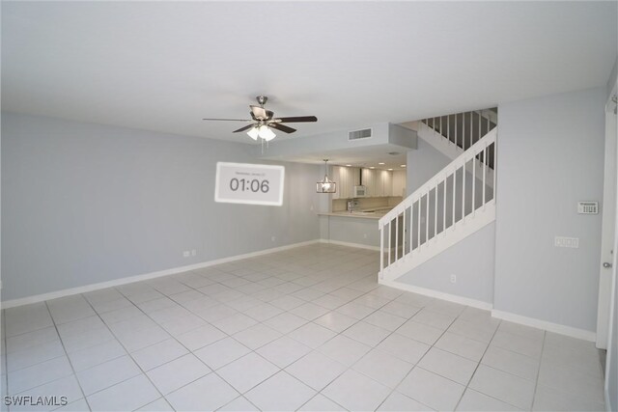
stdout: 1,06
